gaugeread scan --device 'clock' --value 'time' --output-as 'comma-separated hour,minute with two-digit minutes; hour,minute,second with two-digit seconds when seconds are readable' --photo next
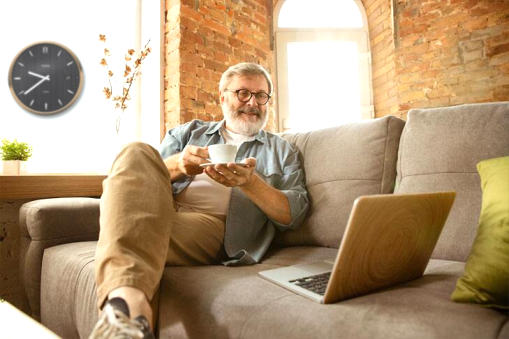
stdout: 9,39
